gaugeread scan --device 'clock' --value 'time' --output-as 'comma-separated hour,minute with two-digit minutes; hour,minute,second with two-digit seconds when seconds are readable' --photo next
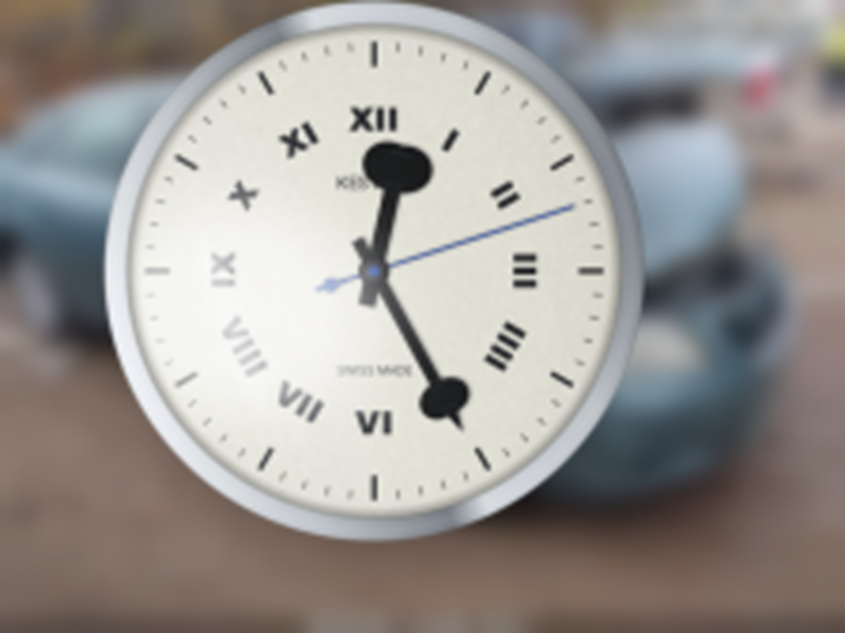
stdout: 12,25,12
